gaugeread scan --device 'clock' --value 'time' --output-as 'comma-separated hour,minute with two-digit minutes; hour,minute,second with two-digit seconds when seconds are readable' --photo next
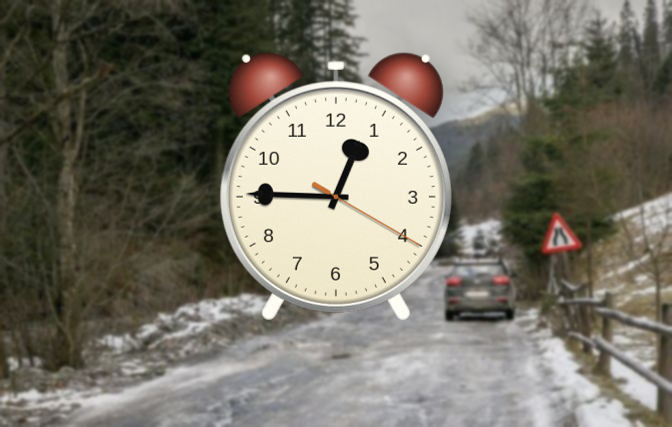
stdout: 12,45,20
